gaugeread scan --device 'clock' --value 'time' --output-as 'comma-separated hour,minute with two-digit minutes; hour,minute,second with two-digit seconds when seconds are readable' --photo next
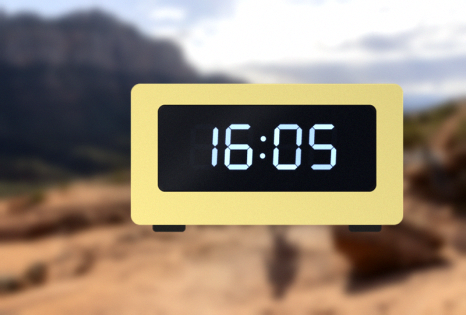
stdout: 16,05
